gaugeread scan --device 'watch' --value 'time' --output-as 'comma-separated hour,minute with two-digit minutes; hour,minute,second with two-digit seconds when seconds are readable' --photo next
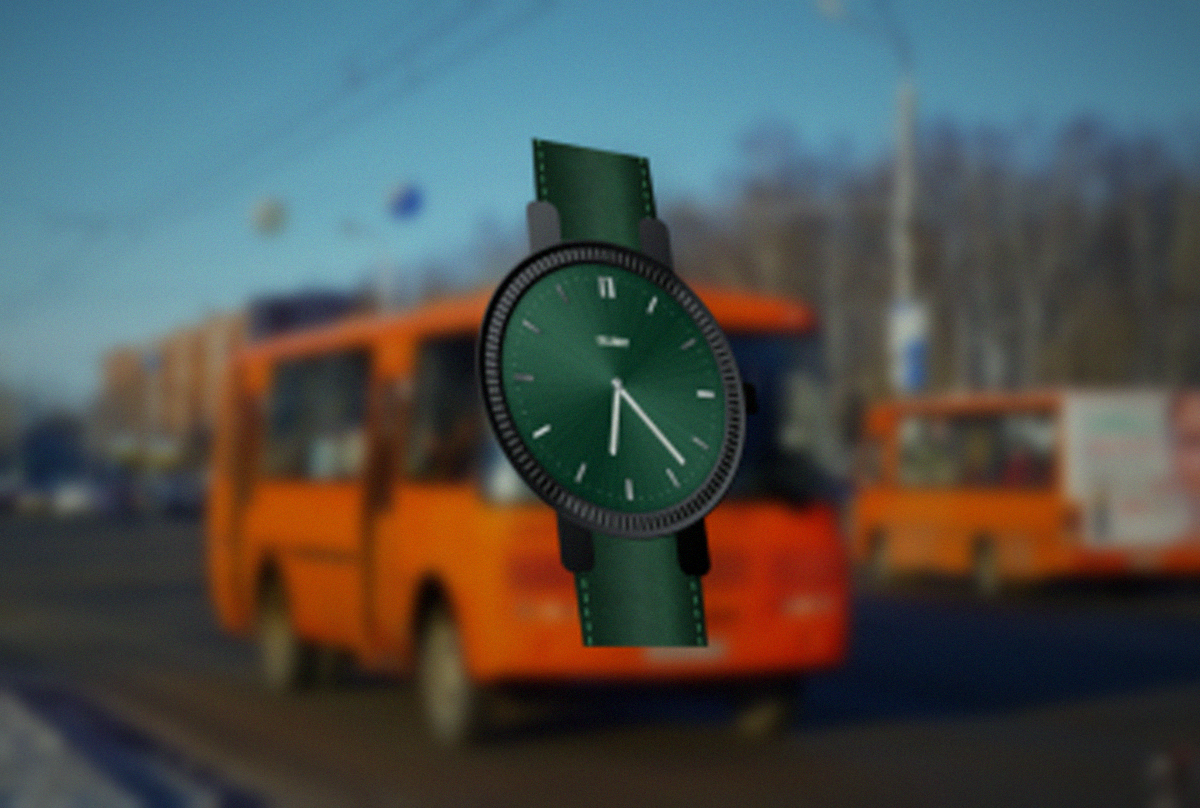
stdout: 6,23
